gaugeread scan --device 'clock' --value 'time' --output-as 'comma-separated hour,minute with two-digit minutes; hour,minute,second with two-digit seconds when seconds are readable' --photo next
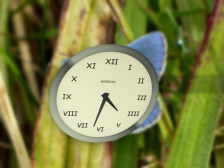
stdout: 4,32
